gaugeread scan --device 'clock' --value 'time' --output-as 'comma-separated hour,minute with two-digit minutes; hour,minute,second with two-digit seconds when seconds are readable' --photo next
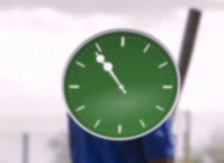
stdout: 10,54
